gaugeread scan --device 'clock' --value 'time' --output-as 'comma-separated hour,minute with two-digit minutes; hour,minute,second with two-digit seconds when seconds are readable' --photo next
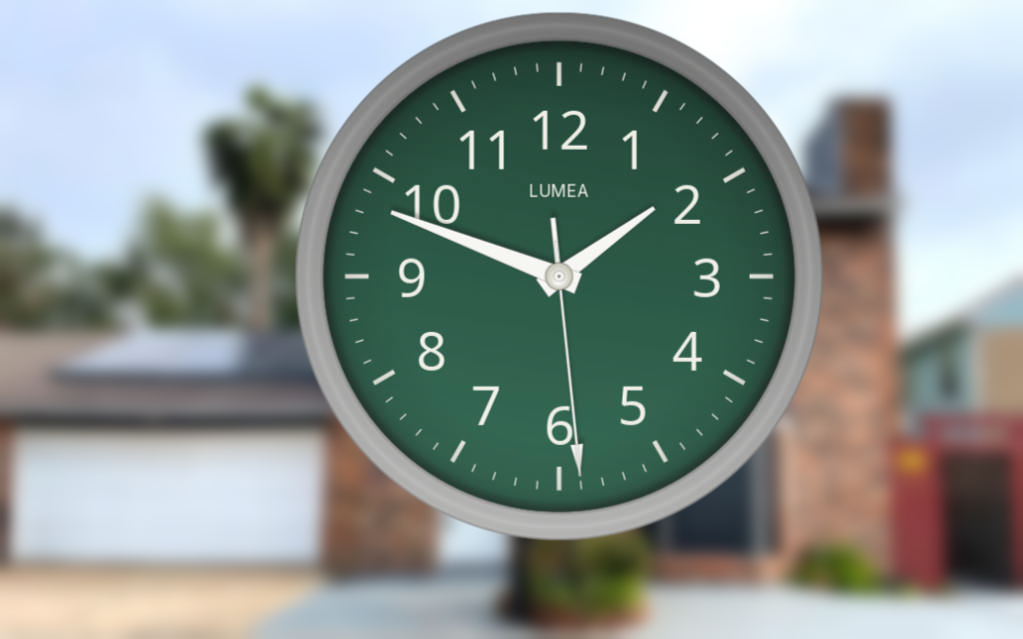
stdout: 1,48,29
